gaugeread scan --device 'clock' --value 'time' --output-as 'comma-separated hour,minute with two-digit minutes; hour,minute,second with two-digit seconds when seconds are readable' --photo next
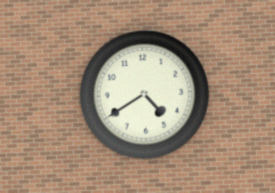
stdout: 4,40
